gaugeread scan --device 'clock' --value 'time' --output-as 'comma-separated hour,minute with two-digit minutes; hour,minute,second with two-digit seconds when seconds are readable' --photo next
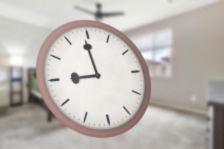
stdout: 8,59
